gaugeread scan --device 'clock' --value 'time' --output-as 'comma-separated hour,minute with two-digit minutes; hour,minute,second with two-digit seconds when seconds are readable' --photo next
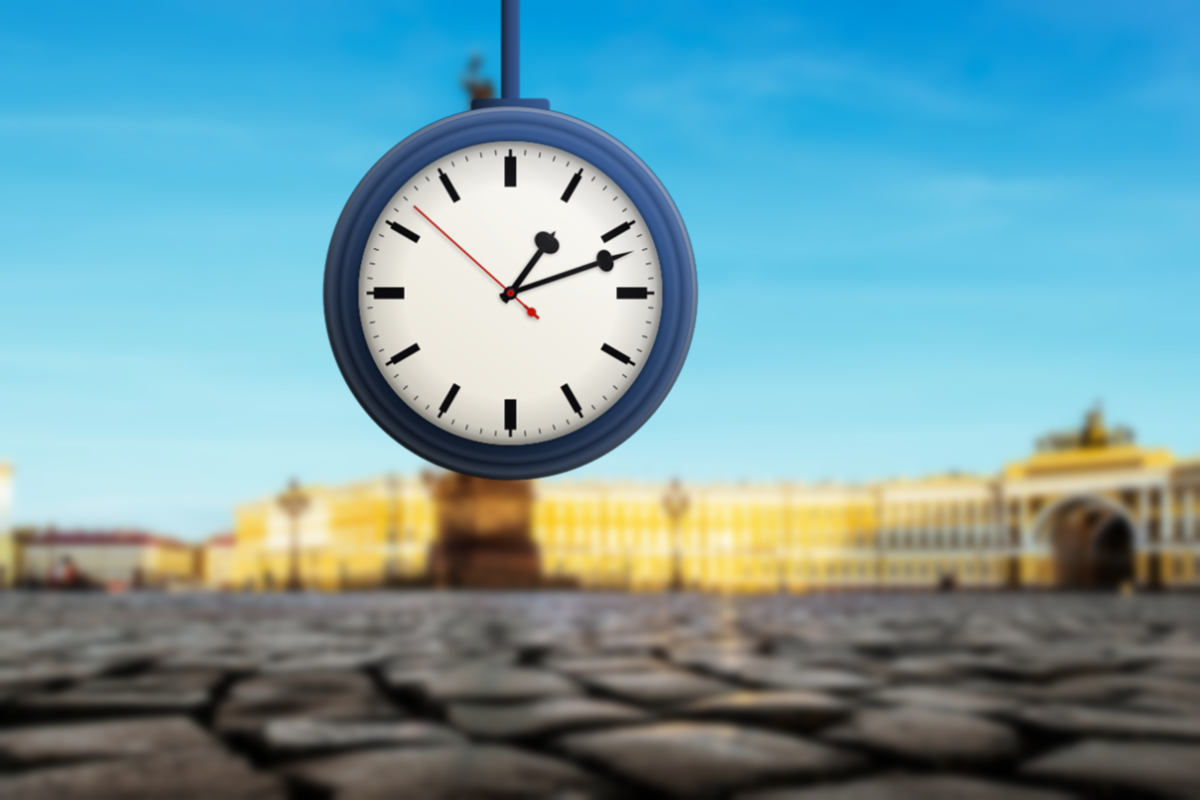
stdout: 1,11,52
